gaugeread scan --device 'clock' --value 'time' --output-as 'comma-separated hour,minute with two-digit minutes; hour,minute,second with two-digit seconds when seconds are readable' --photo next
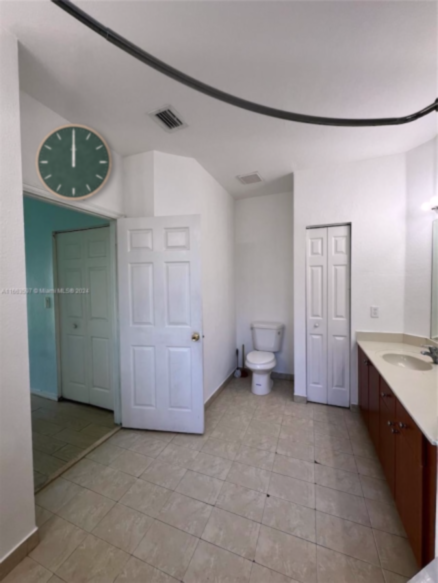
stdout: 12,00
